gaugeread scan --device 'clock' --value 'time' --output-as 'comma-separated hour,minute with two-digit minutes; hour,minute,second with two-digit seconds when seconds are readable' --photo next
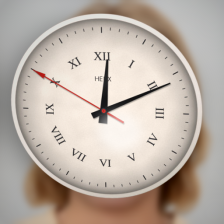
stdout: 12,10,50
